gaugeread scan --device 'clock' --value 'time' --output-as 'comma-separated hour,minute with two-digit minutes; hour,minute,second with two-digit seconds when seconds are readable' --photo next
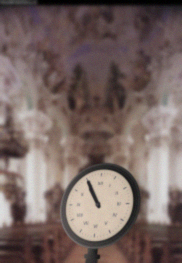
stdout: 10,55
